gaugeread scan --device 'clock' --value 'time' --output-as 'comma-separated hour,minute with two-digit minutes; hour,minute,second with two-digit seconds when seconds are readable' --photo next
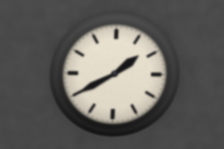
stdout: 1,40
